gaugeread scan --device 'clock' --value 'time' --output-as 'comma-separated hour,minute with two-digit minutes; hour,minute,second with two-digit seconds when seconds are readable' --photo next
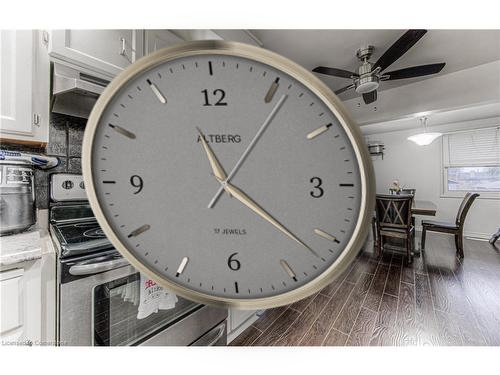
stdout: 11,22,06
